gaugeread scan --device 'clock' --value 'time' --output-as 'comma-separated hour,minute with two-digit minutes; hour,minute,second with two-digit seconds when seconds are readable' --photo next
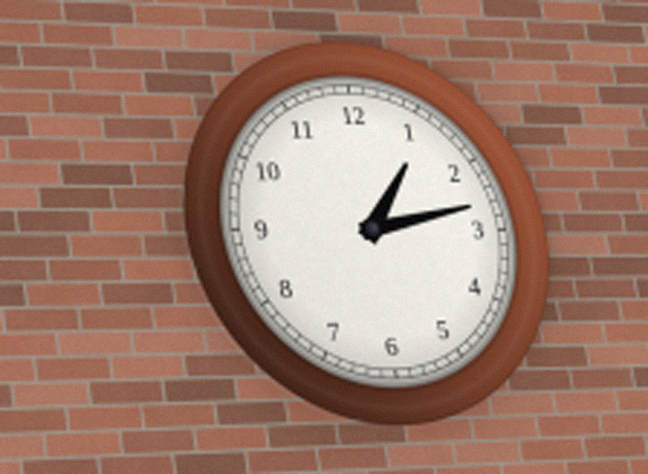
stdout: 1,13
